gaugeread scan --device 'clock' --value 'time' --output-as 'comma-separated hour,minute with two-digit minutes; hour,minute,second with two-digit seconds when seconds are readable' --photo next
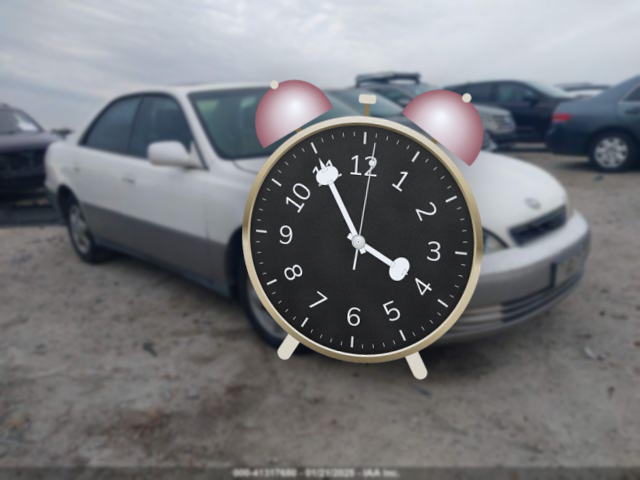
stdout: 3,55,01
